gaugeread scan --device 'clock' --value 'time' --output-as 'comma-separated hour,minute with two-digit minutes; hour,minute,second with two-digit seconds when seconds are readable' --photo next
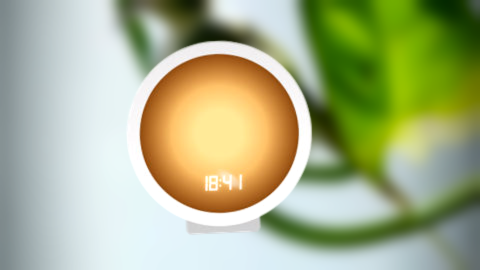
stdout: 18,41
